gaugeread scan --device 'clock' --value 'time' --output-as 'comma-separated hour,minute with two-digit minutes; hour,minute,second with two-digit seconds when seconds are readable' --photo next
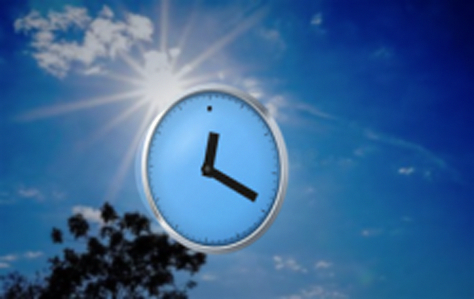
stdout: 12,19
